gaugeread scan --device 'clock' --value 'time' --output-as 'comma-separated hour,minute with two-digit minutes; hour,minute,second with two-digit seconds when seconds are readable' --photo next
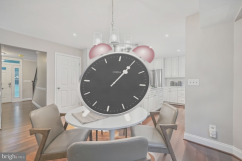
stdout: 1,05
